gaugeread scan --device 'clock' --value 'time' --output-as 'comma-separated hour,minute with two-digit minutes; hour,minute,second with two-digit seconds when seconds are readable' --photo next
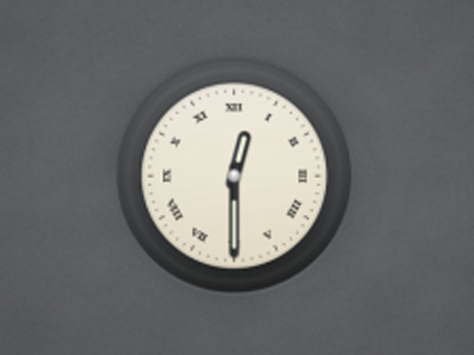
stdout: 12,30
